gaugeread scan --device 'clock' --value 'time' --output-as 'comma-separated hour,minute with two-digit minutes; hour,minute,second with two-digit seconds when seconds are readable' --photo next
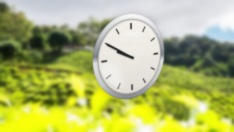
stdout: 9,50
